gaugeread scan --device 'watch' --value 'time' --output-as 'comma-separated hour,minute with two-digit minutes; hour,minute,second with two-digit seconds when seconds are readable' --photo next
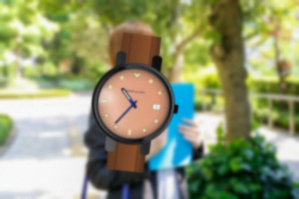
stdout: 10,36
